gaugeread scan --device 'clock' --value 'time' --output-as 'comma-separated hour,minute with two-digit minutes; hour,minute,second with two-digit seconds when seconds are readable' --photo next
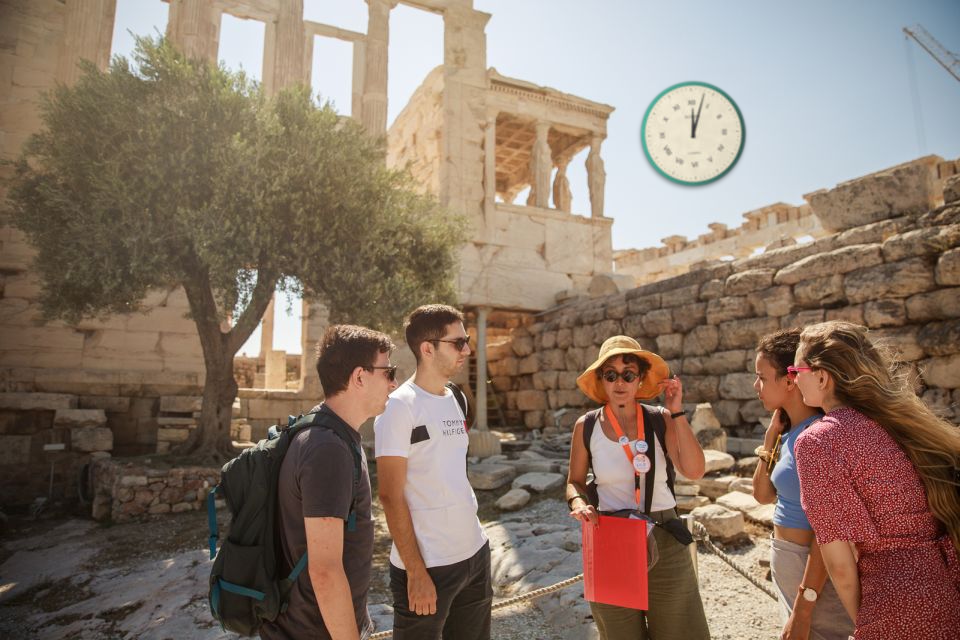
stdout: 12,03
